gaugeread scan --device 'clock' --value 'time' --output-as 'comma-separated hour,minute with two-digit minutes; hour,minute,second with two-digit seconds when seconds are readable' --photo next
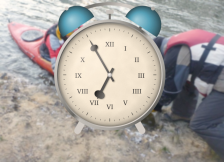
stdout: 6,55
